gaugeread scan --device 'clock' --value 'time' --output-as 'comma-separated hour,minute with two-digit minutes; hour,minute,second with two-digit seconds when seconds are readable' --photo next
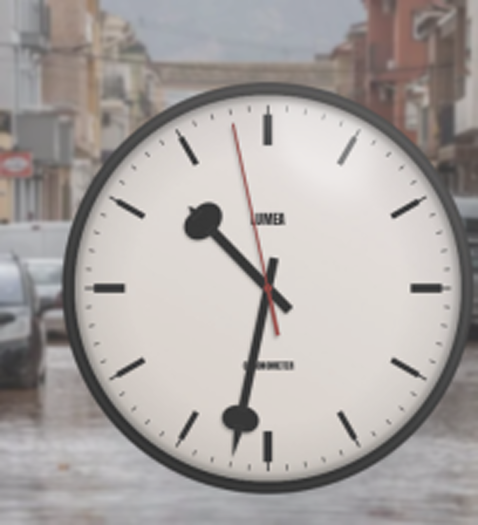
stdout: 10,31,58
